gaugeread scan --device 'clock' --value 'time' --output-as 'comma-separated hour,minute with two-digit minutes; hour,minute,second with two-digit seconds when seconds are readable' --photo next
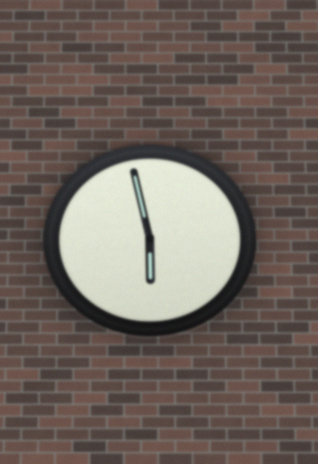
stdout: 5,58
